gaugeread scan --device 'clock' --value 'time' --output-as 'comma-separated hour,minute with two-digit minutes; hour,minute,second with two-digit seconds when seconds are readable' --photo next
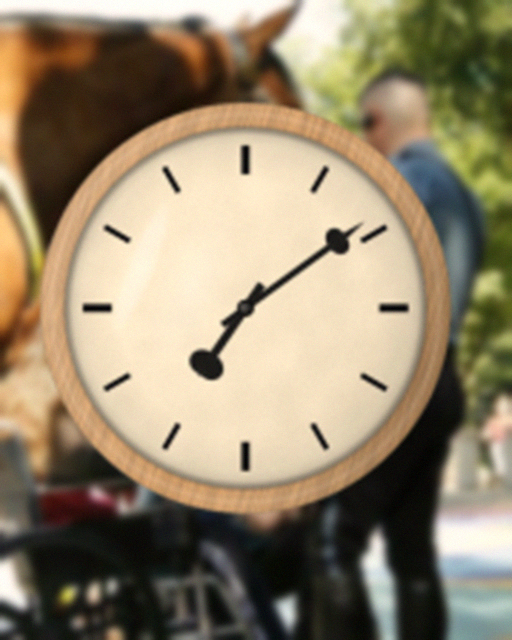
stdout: 7,09
